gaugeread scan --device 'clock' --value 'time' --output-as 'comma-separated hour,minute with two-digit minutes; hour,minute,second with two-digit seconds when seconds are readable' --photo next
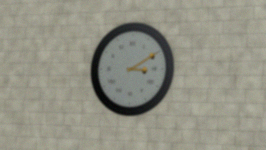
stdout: 3,10
